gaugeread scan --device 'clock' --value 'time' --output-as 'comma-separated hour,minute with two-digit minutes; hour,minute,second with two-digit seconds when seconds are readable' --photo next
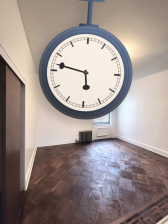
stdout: 5,47
